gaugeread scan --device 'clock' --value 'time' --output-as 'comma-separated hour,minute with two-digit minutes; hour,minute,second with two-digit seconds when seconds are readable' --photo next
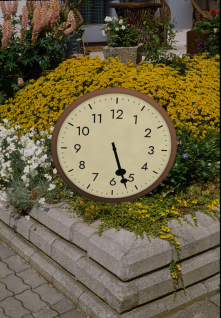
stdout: 5,27
